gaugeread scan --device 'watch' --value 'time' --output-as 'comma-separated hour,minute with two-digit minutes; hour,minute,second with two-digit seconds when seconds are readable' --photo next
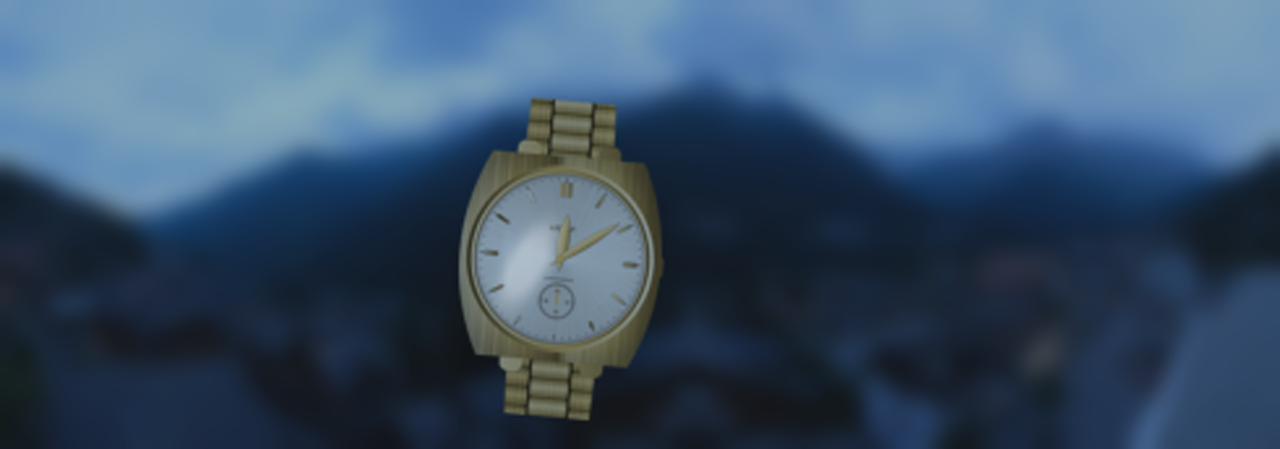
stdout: 12,09
